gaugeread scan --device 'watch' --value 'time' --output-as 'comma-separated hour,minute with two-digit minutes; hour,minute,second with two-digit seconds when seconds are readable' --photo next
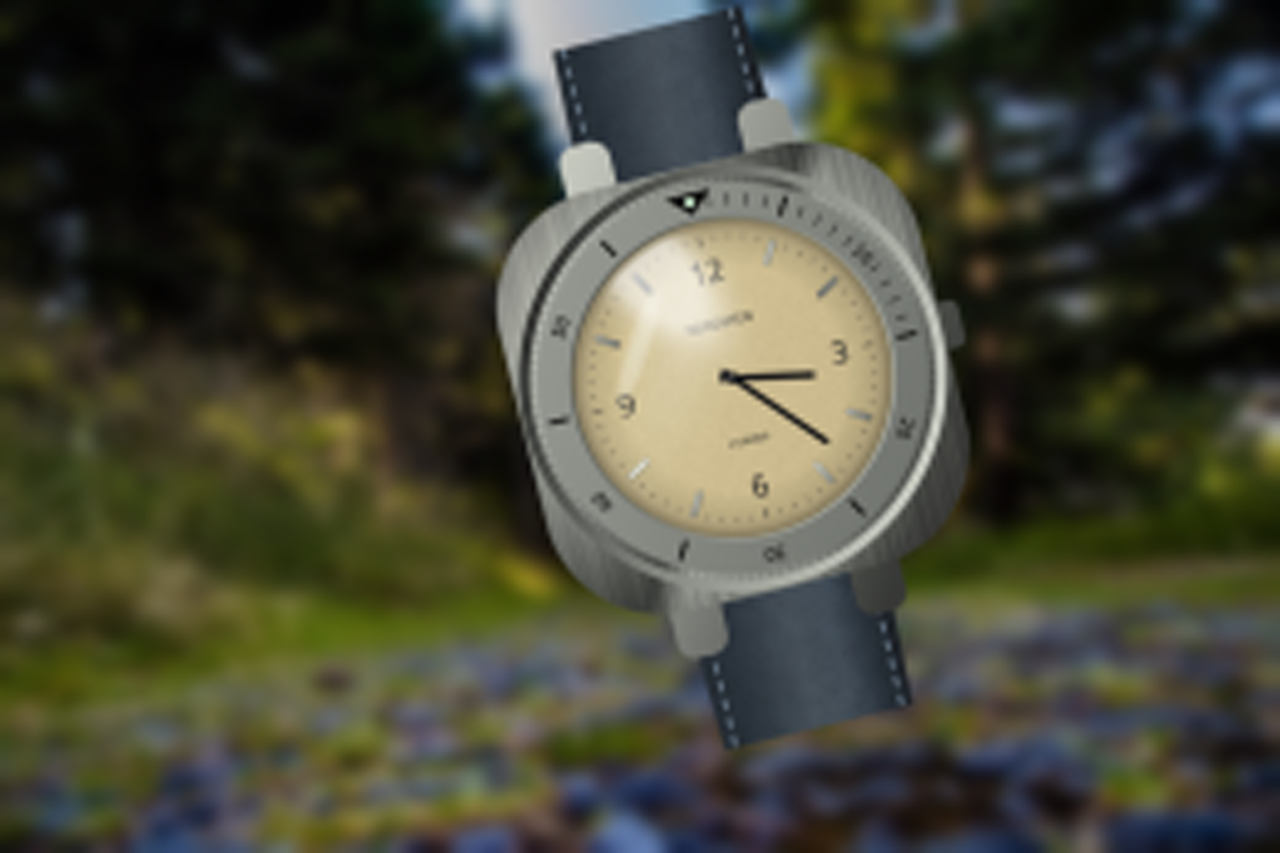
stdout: 3,23
